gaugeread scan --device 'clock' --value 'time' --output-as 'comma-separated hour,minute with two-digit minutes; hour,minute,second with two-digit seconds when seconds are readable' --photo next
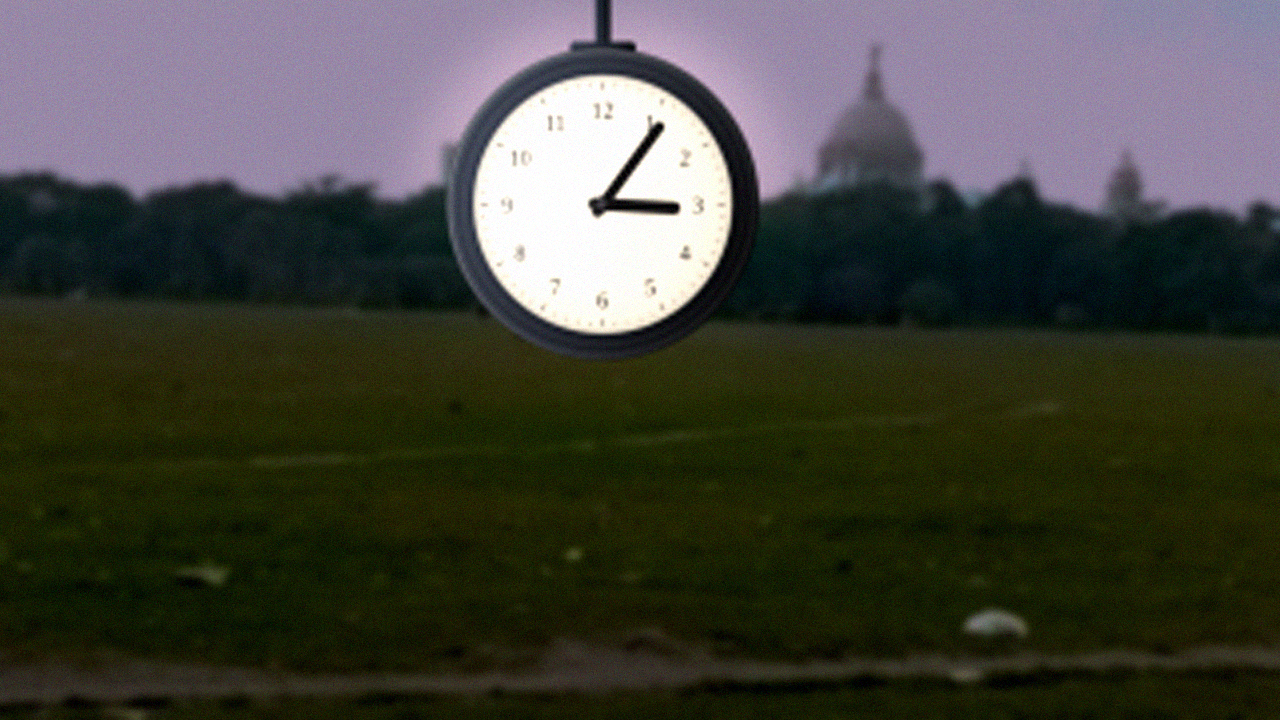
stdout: 3,06
